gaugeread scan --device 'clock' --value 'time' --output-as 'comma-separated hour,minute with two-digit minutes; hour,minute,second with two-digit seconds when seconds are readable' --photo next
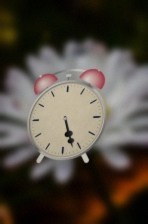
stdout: 5,27
